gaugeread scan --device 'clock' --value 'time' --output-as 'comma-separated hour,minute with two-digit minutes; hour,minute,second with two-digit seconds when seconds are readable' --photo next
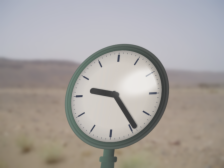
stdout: 9,24
